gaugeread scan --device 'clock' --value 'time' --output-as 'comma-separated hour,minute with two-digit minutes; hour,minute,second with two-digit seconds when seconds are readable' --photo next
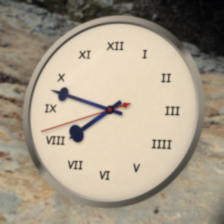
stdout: 7,47,42
